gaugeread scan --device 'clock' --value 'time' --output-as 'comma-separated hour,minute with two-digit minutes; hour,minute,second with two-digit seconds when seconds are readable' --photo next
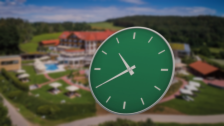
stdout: 10,40
